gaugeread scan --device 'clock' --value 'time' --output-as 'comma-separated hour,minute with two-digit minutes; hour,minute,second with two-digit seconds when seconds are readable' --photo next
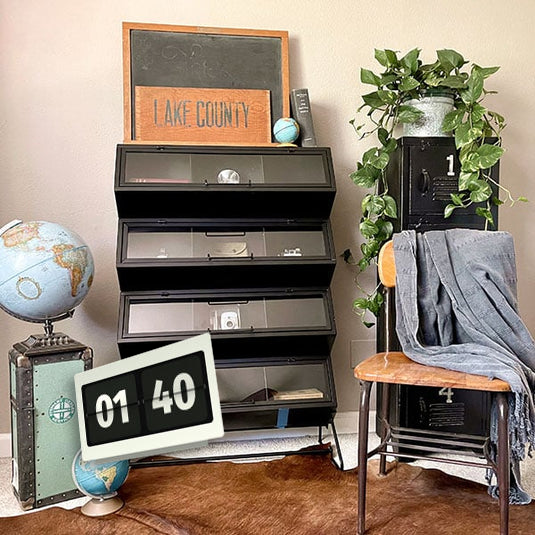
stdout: 1,40
